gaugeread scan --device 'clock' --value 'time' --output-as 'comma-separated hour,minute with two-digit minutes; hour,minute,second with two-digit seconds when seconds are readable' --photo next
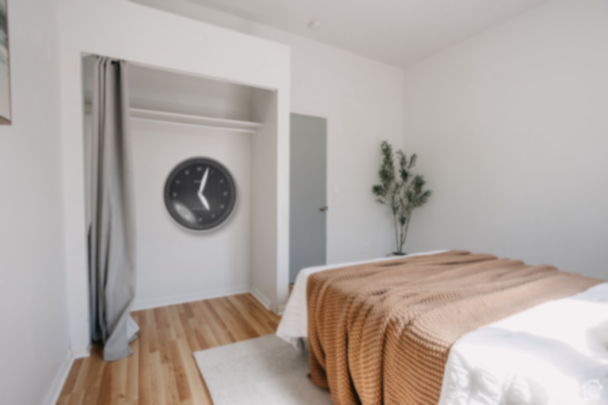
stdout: 5,03
